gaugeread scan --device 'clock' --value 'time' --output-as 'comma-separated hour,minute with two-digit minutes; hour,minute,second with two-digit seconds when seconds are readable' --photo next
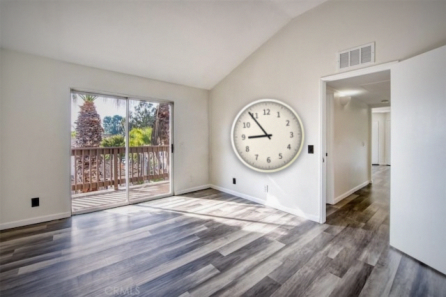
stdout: 8,54
